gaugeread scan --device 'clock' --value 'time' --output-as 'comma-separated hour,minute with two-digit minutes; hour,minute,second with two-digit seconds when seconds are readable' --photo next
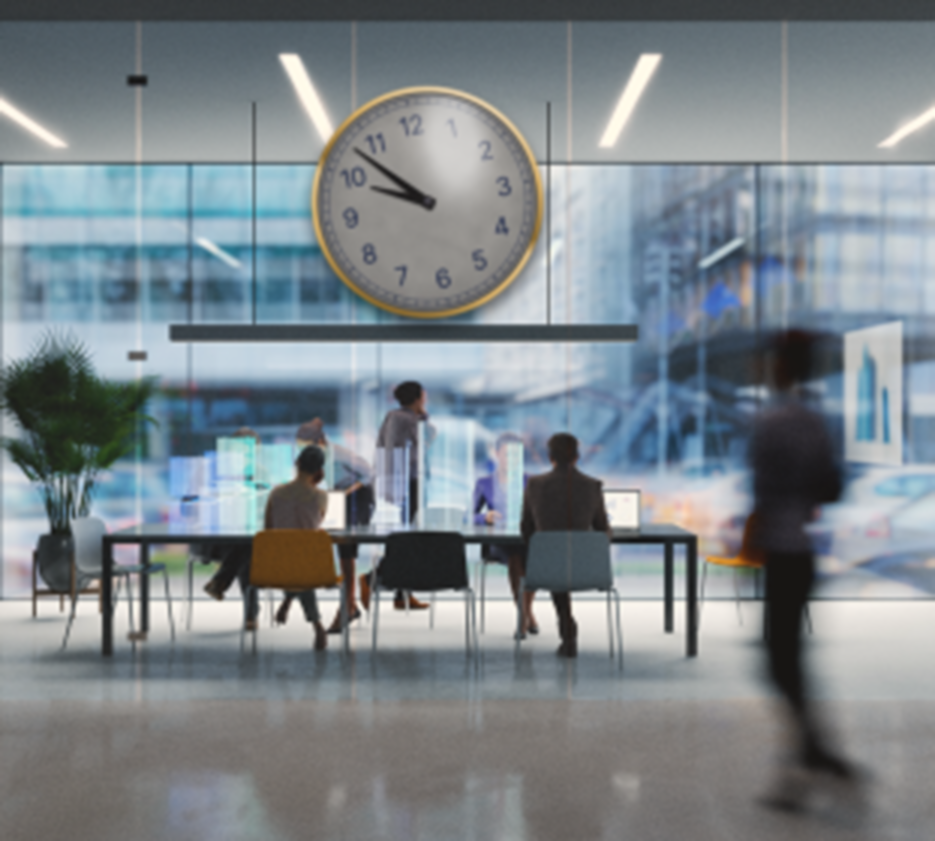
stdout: 9,53
